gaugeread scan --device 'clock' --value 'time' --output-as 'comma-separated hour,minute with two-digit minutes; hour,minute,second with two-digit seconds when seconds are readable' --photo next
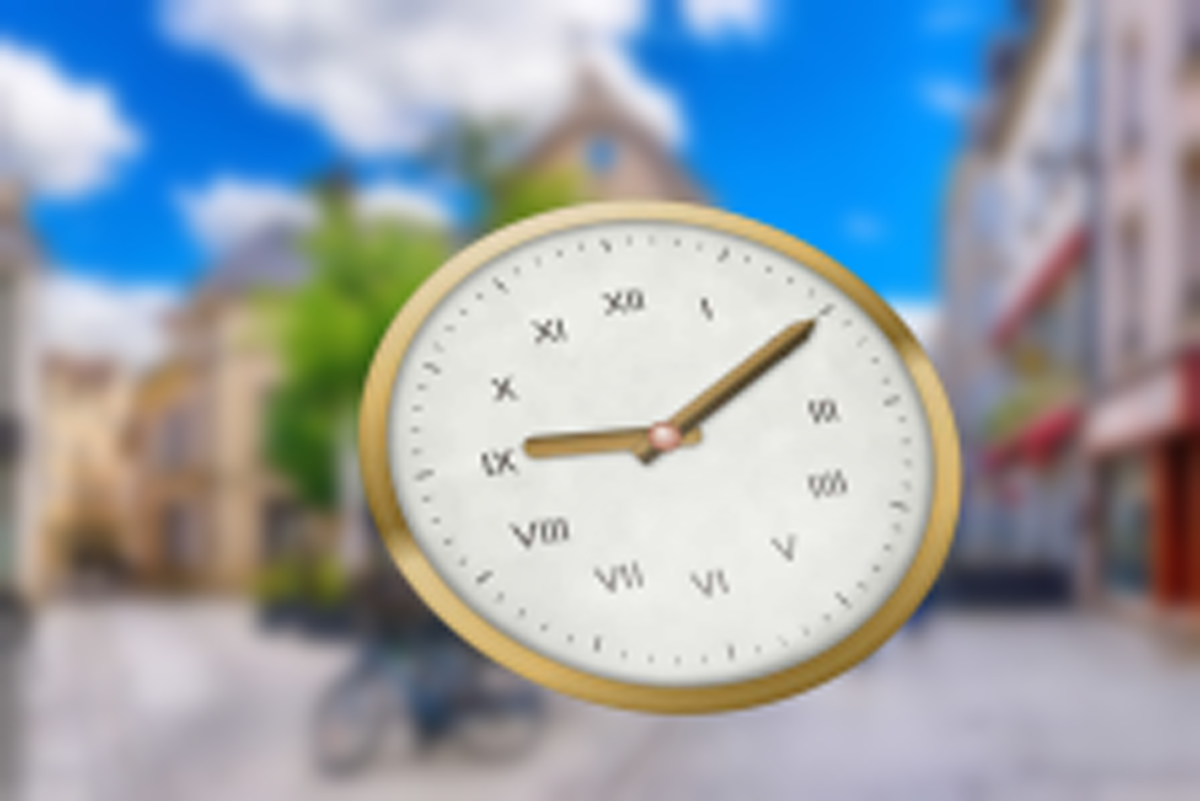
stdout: 9,10
